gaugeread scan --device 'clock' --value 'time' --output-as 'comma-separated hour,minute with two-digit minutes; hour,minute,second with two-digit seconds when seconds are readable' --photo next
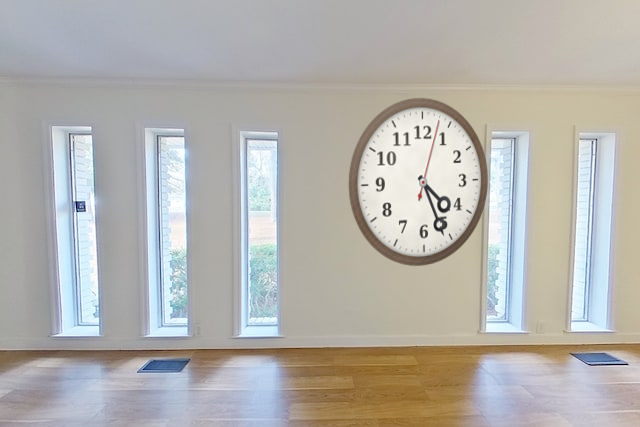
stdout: 4,26,03
